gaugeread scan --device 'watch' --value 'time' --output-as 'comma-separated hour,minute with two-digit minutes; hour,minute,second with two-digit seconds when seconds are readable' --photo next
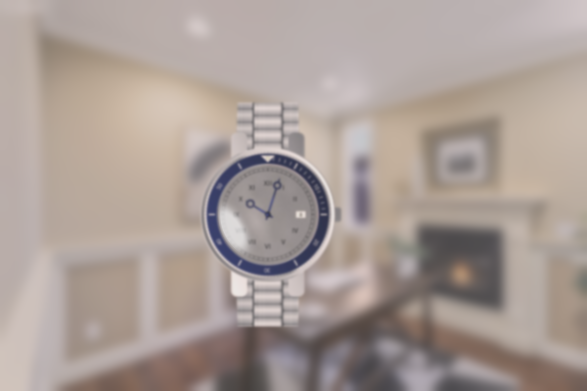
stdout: 10,03
